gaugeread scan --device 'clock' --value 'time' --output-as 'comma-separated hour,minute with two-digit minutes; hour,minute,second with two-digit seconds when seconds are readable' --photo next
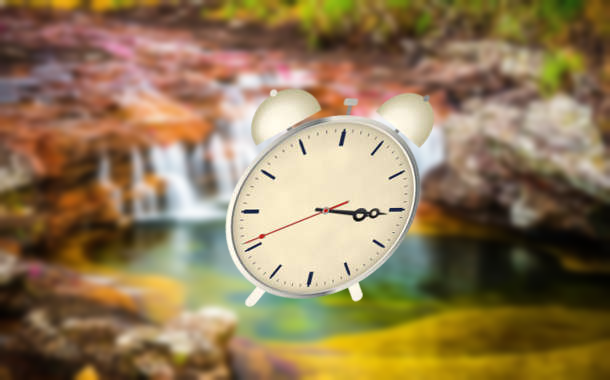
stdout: 3,15,41
